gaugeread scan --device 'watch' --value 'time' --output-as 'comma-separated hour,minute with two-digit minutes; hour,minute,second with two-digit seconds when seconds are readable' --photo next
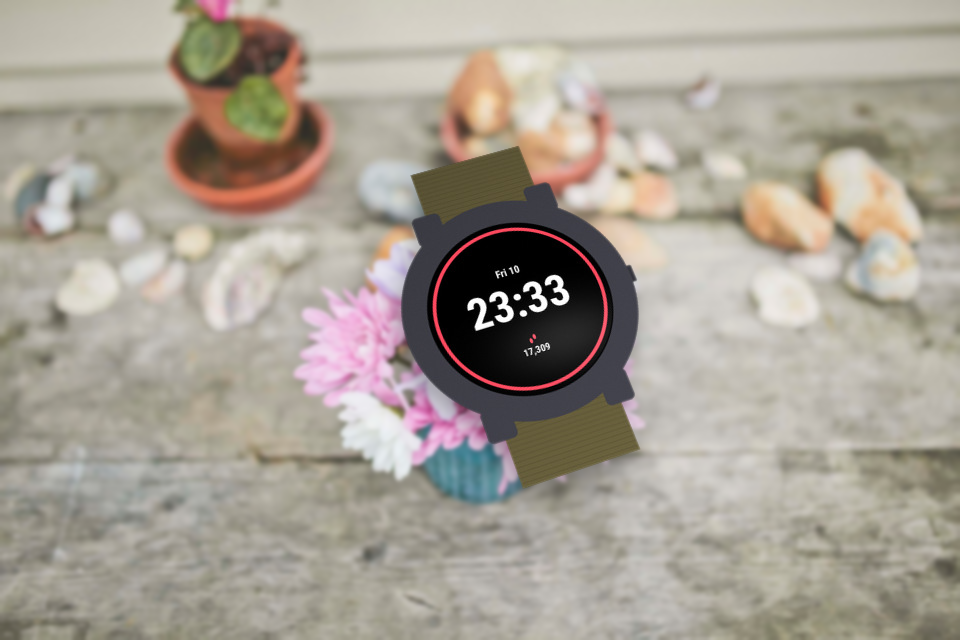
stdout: 23,33
